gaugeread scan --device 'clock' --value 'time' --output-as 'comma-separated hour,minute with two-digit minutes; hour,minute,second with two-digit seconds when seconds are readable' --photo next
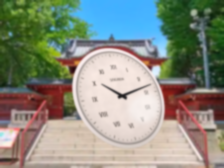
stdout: 10,13
